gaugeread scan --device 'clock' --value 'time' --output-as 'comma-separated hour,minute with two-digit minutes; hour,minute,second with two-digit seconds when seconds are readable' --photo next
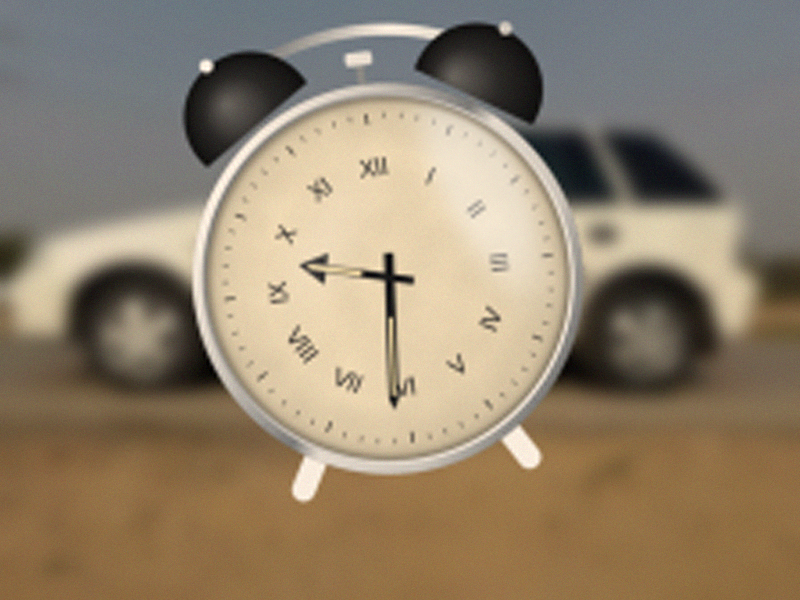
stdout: 9,31
